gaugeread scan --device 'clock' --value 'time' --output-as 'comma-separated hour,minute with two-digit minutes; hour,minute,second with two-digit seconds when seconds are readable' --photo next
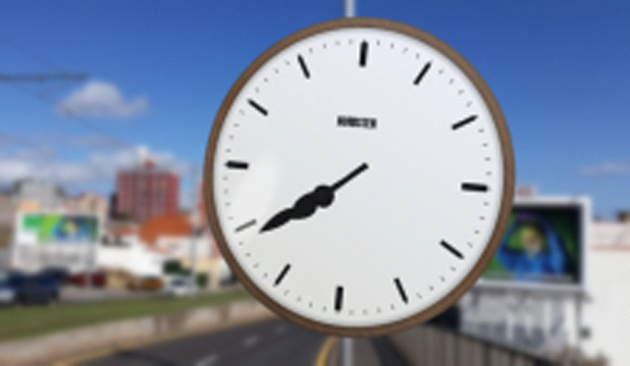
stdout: 7,39
